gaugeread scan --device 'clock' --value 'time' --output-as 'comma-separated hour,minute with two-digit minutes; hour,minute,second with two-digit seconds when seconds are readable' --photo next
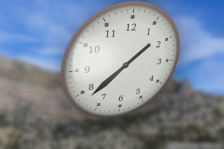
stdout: 1,38
